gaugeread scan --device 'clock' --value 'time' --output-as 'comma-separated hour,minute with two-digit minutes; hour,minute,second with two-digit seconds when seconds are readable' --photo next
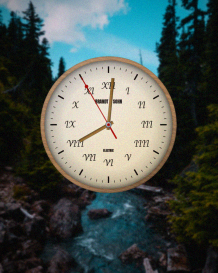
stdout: 8,00,55
